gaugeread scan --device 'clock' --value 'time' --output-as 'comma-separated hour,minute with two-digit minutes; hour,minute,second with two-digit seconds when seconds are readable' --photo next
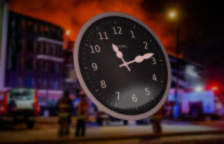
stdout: 11,13
